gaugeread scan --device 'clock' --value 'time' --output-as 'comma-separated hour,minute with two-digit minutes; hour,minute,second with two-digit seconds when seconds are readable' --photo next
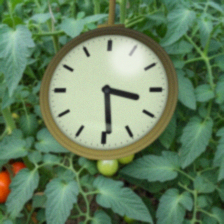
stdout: 3,29
